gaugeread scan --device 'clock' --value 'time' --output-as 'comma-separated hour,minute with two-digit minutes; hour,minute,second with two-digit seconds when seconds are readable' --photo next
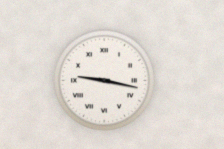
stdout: 9,17
